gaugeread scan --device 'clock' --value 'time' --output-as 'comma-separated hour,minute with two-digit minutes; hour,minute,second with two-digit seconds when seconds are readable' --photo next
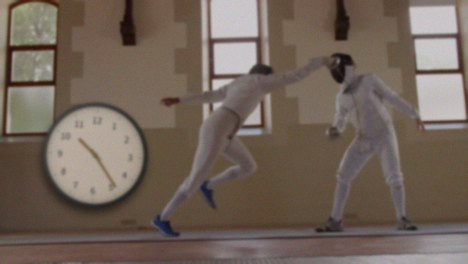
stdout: 10,24
